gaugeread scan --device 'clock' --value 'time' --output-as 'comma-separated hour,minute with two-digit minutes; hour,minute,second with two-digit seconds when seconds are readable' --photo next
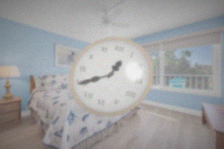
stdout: 12,40
